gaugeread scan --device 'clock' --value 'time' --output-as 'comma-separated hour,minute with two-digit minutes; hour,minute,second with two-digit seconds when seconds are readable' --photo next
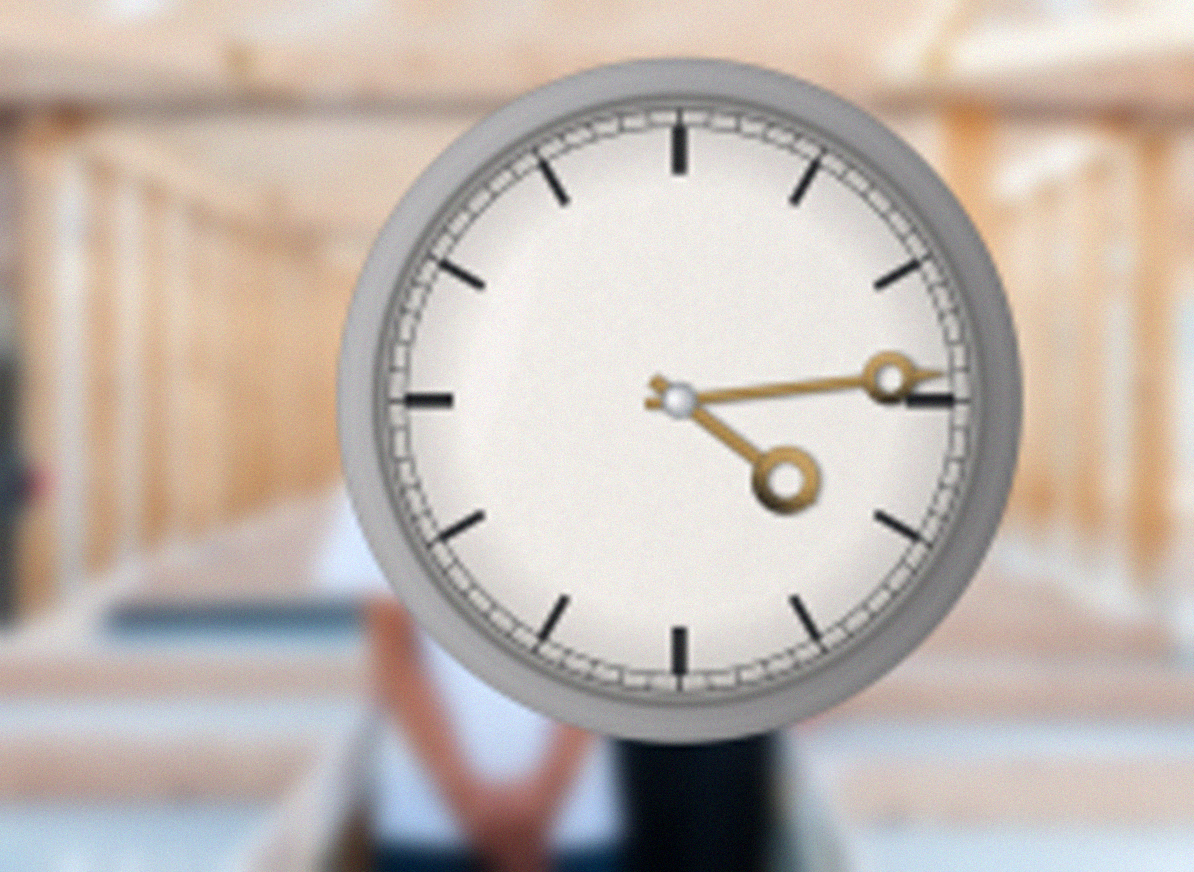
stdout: 4,14
